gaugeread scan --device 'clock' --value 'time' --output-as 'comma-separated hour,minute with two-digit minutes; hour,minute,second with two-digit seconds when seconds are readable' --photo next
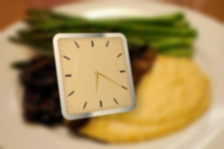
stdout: 6,20
